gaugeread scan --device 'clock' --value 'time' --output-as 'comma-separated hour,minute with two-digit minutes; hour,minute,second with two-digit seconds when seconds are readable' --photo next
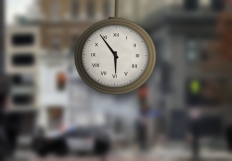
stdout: 5,54
